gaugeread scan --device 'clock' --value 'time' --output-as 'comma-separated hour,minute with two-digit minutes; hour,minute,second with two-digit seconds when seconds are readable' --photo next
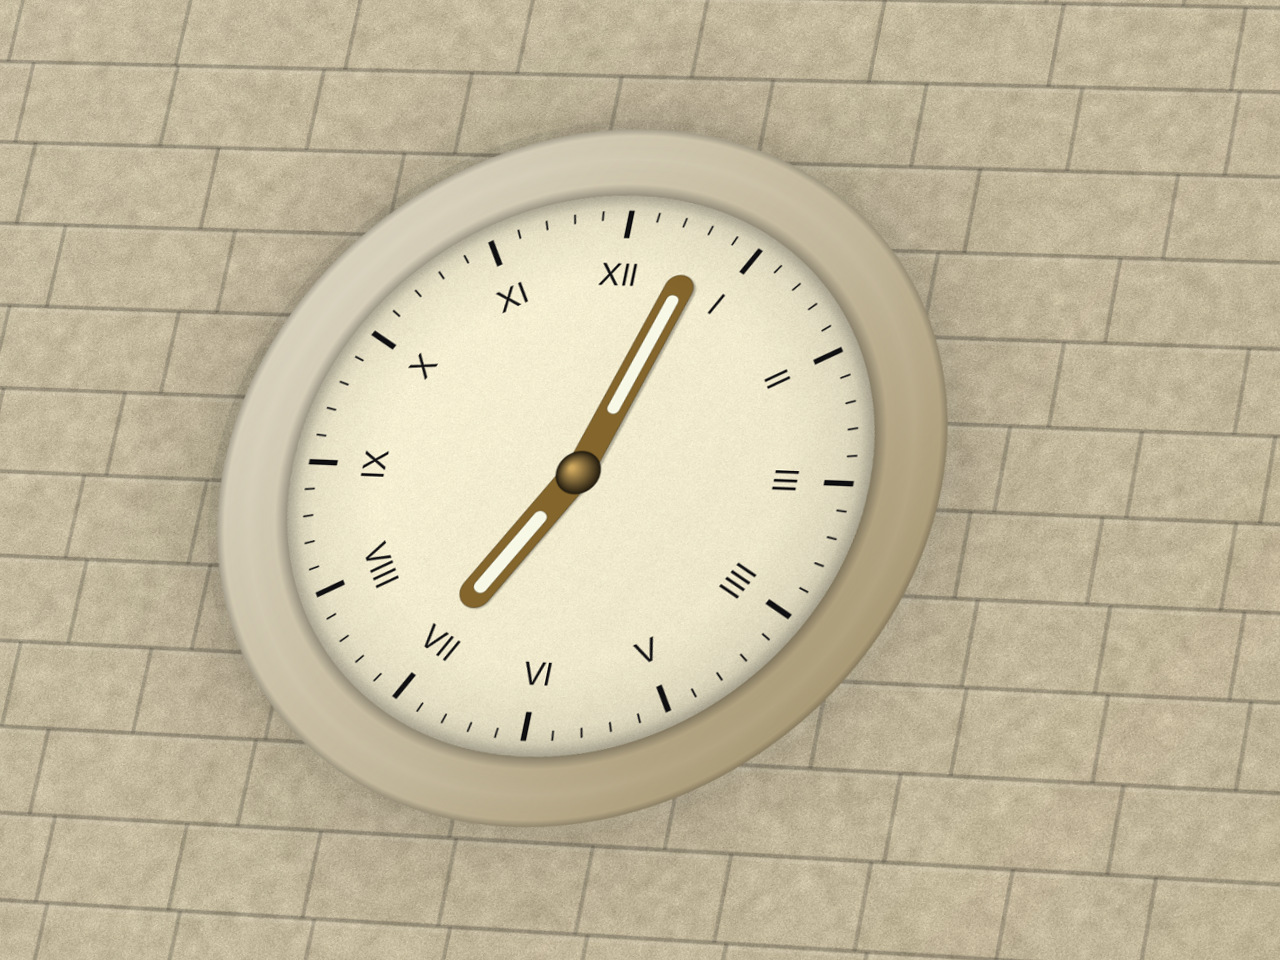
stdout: 7,03
